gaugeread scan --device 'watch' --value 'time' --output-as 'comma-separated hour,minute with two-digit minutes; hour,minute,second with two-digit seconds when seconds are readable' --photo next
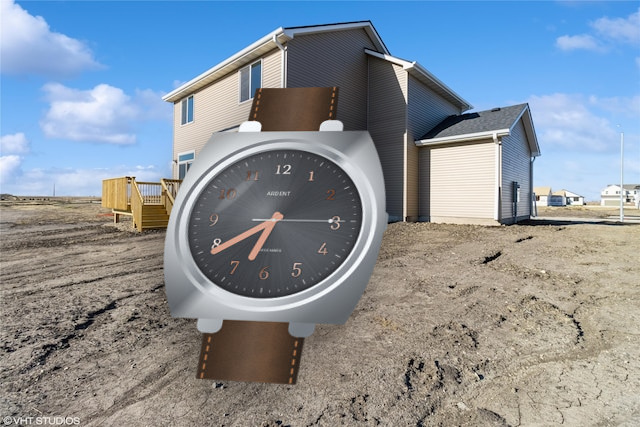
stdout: 6,39,15
